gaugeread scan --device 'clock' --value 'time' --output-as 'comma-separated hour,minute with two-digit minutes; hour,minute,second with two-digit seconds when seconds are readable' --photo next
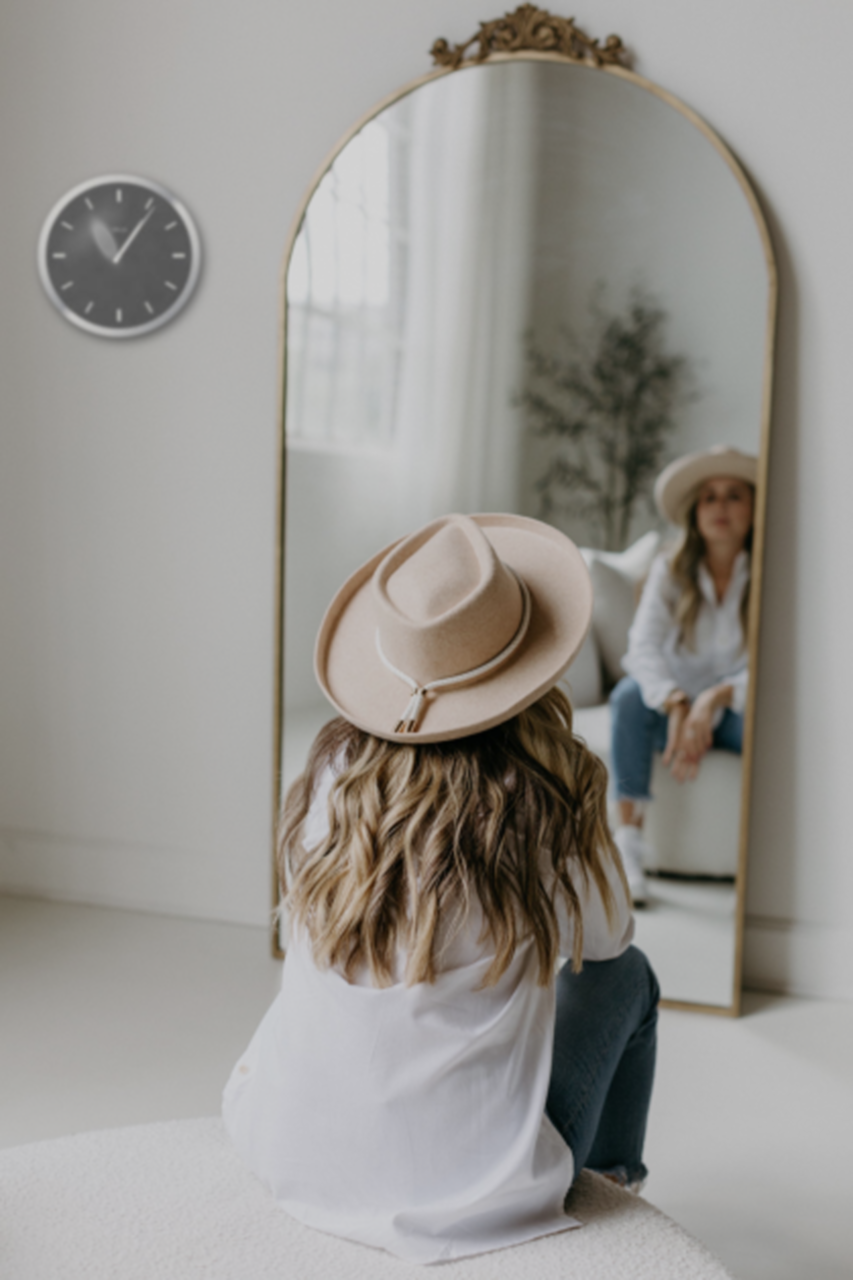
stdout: 1,06
